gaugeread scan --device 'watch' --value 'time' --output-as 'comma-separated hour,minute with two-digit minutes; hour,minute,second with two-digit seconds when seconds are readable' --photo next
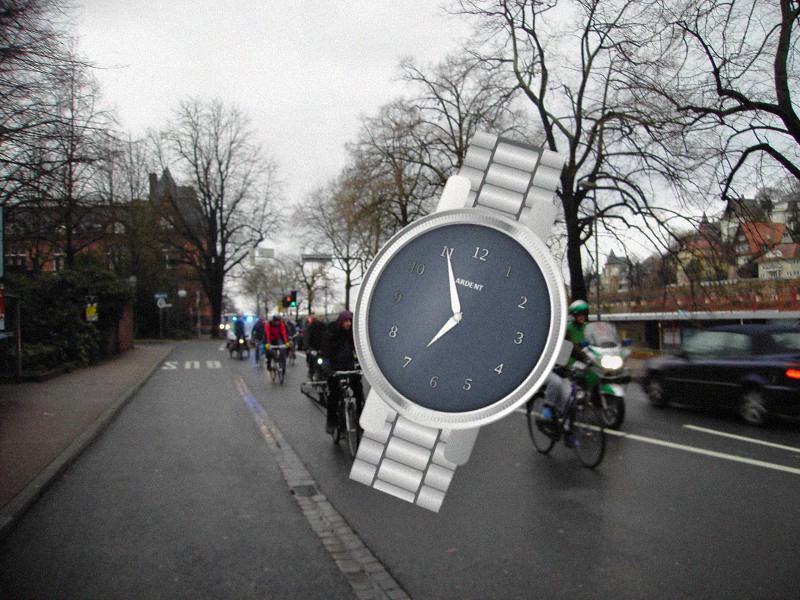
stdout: 6,55
